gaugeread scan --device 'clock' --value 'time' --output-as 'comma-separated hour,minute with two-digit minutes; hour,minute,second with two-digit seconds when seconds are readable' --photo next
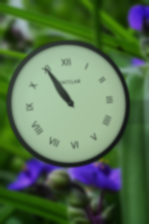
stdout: 10,55
